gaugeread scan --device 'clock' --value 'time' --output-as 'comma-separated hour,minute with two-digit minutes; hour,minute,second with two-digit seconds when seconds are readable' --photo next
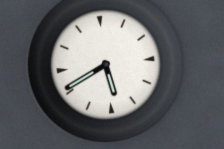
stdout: 5,41
